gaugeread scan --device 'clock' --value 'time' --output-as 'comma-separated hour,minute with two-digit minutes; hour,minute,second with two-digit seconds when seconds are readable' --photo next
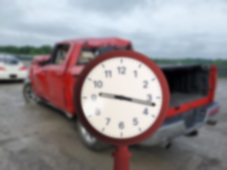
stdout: 9,17
